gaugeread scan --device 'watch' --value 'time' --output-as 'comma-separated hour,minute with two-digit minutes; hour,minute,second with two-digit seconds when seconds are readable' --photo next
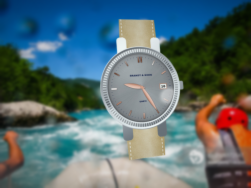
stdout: 9,25
